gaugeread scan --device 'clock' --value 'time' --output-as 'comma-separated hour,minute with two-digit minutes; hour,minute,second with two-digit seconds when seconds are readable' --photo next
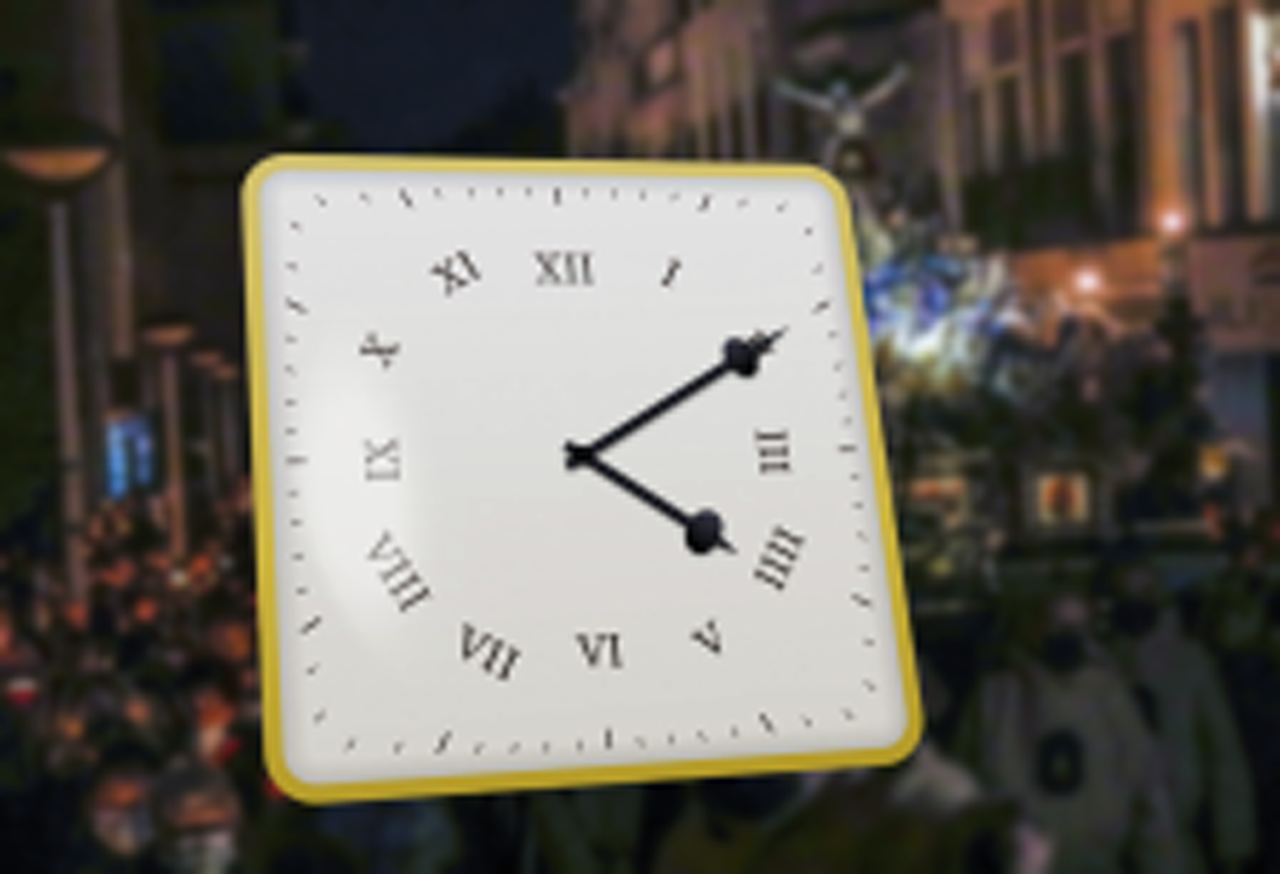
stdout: 4,10
